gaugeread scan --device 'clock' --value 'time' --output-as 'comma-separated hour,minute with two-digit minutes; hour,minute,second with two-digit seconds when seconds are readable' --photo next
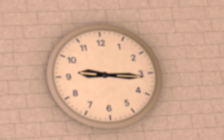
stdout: 9,16
